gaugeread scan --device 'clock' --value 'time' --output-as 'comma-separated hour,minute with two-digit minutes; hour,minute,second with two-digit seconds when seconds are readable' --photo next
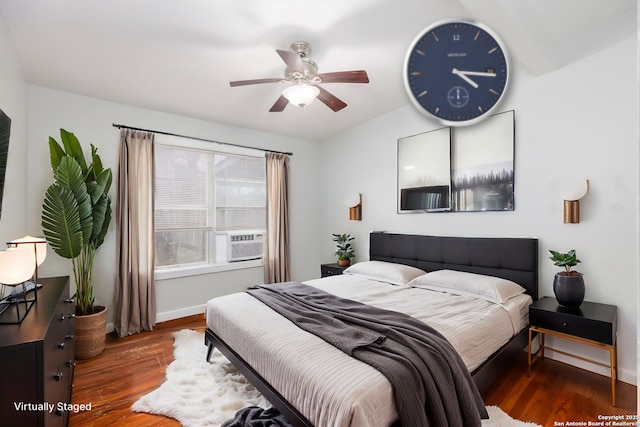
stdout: 4,16
